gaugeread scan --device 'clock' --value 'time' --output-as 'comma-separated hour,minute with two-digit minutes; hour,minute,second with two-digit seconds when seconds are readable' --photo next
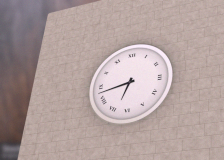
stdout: 6,43
